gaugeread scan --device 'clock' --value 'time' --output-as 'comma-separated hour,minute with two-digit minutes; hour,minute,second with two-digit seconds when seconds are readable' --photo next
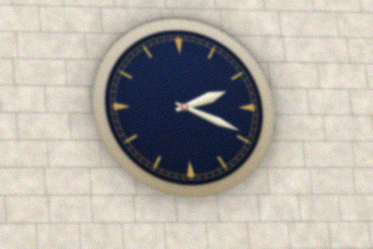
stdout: 2,19
